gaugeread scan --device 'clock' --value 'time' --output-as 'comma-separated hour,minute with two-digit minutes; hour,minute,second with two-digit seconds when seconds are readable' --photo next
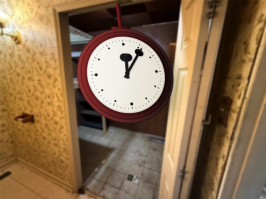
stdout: 12,06
